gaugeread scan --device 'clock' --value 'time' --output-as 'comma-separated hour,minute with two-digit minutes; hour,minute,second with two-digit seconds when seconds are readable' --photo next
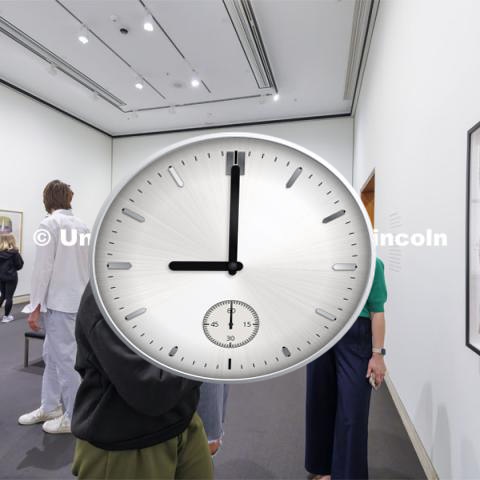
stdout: 9,00
